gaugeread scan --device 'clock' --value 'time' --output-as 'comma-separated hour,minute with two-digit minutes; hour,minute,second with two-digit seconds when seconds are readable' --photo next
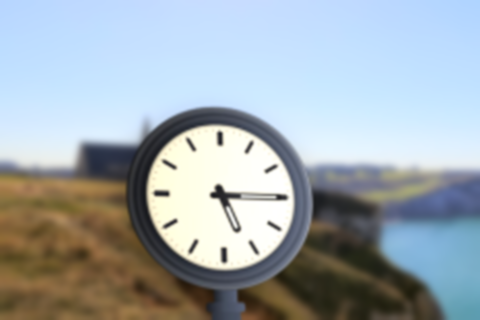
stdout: 5,15
